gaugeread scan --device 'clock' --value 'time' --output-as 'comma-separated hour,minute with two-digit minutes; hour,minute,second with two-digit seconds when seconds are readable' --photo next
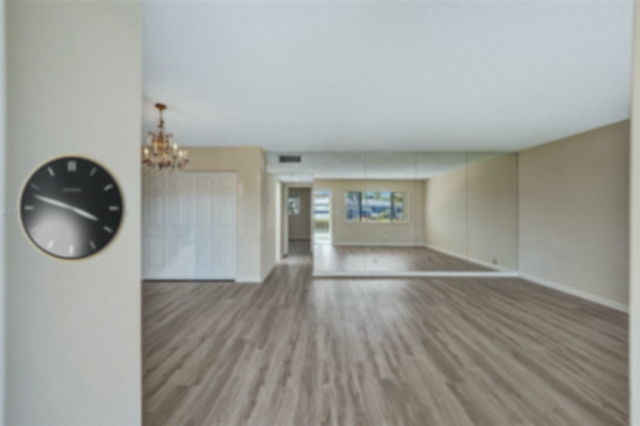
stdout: 3,48
